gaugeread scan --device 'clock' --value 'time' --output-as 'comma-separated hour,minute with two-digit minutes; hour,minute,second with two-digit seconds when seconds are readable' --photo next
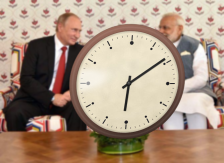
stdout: 6,09
